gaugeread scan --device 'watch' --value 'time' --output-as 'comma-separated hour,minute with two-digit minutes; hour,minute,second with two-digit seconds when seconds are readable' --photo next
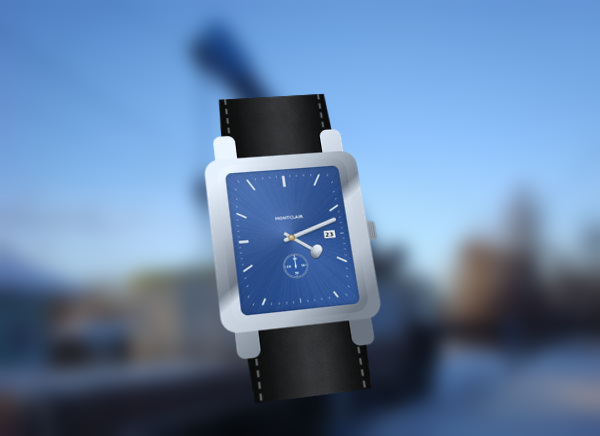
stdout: 4,12
